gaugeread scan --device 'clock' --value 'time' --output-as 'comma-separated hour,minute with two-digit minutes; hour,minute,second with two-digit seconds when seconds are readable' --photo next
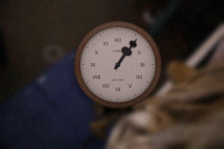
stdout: 1,06
